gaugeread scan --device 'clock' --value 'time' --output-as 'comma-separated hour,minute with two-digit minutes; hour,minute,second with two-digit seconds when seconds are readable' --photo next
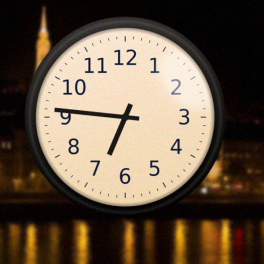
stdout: 6,46
